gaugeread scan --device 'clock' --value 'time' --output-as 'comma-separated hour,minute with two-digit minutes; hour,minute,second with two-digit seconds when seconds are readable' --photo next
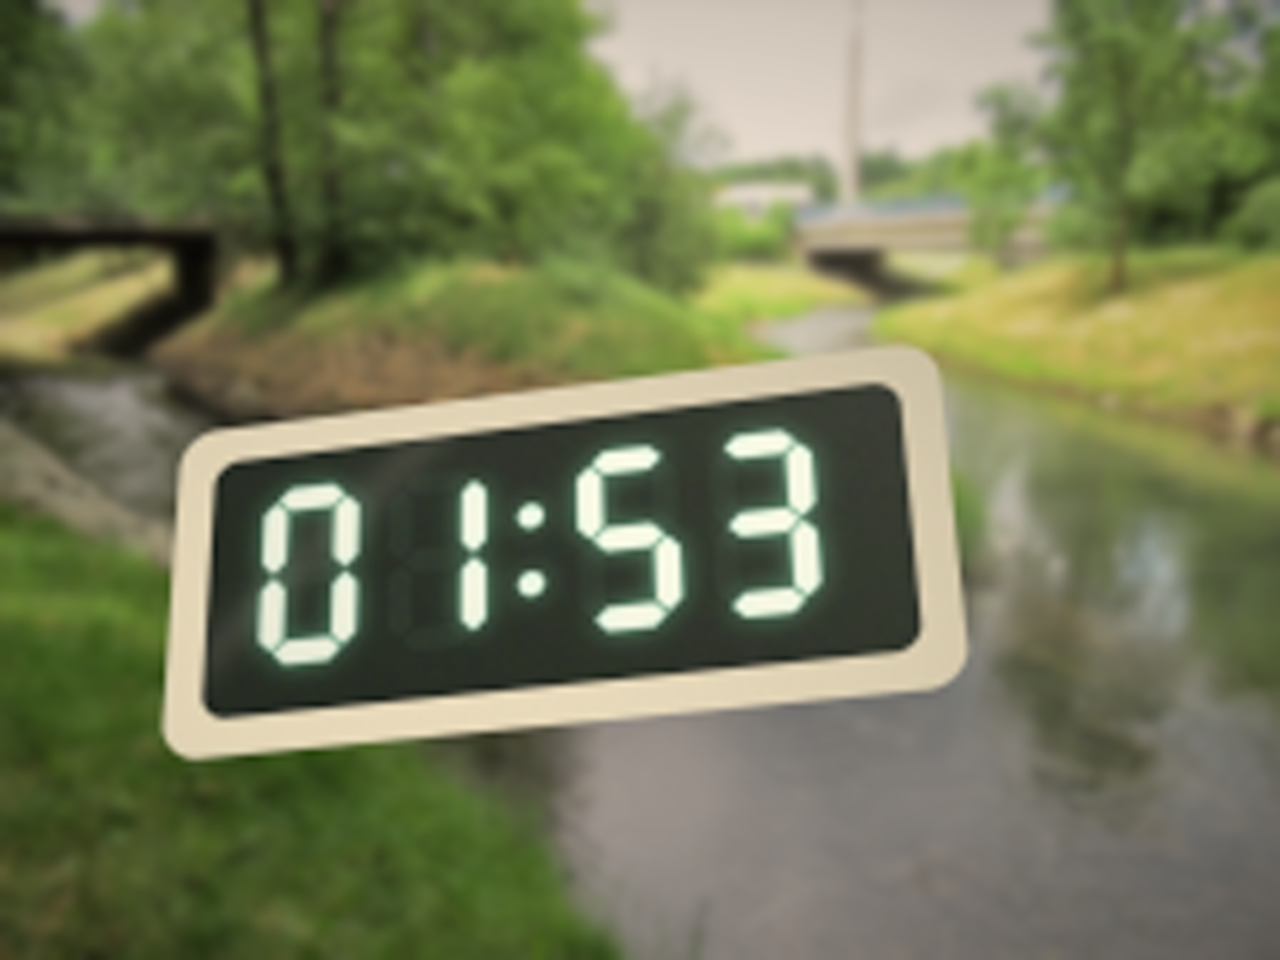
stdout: 1,53
